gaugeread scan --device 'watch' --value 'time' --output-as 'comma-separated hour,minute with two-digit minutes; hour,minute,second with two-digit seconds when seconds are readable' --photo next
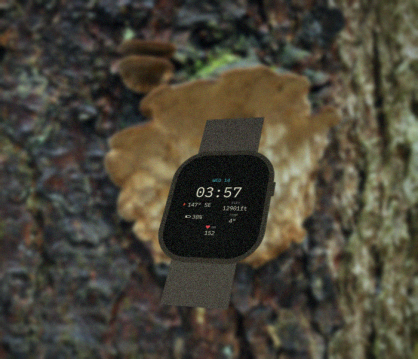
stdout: 3,57
